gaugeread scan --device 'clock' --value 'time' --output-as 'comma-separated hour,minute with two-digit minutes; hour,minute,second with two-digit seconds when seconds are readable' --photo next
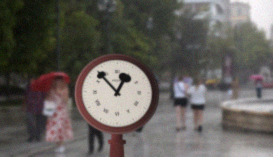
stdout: 12,53
